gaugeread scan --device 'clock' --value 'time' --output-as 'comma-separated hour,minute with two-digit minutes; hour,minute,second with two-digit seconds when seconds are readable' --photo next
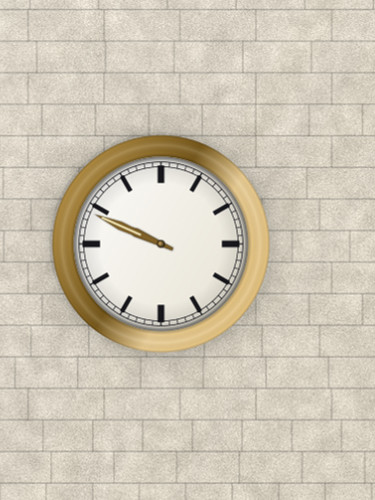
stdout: 9,49
